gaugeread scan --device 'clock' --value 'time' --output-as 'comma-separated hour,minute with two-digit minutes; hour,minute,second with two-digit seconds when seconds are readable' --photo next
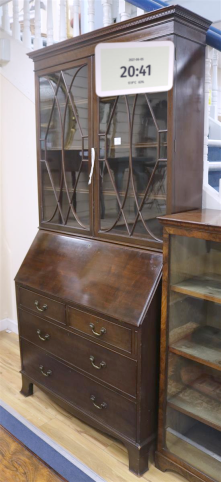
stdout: 20,41
